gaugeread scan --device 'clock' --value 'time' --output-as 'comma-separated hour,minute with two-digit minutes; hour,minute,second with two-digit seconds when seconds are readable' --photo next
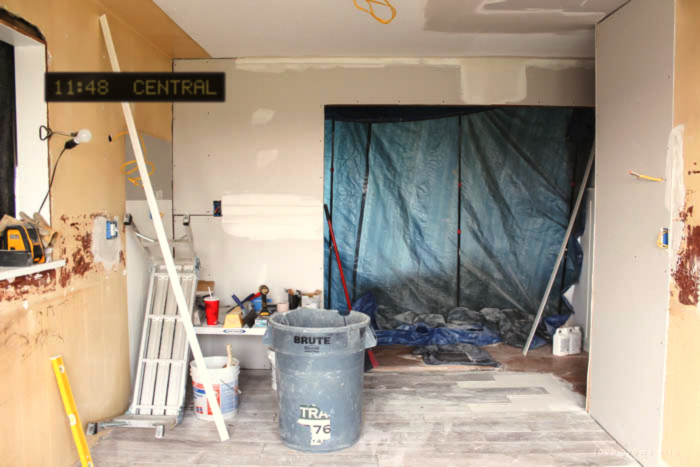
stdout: 11,48
